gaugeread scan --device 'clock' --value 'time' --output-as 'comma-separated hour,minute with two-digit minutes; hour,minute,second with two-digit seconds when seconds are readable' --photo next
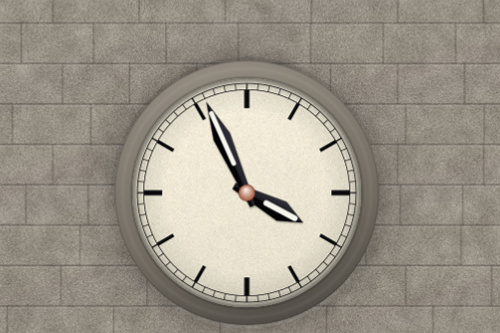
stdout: 3,56
